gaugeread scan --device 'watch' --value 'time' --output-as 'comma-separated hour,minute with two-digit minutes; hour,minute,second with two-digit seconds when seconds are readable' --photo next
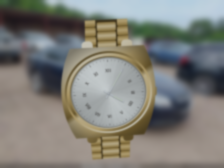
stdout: 4,05
